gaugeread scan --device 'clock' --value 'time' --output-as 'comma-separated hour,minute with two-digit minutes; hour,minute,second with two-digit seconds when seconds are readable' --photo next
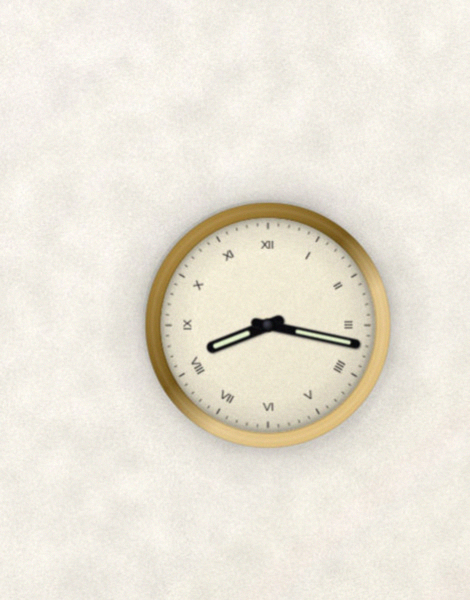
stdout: 8,17
